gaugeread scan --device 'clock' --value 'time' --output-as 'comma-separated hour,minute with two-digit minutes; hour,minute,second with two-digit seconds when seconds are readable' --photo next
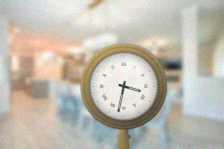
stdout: 3,32
